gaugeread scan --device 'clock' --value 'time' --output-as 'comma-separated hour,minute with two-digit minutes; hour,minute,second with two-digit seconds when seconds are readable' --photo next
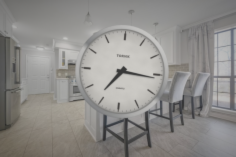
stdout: 7,16
